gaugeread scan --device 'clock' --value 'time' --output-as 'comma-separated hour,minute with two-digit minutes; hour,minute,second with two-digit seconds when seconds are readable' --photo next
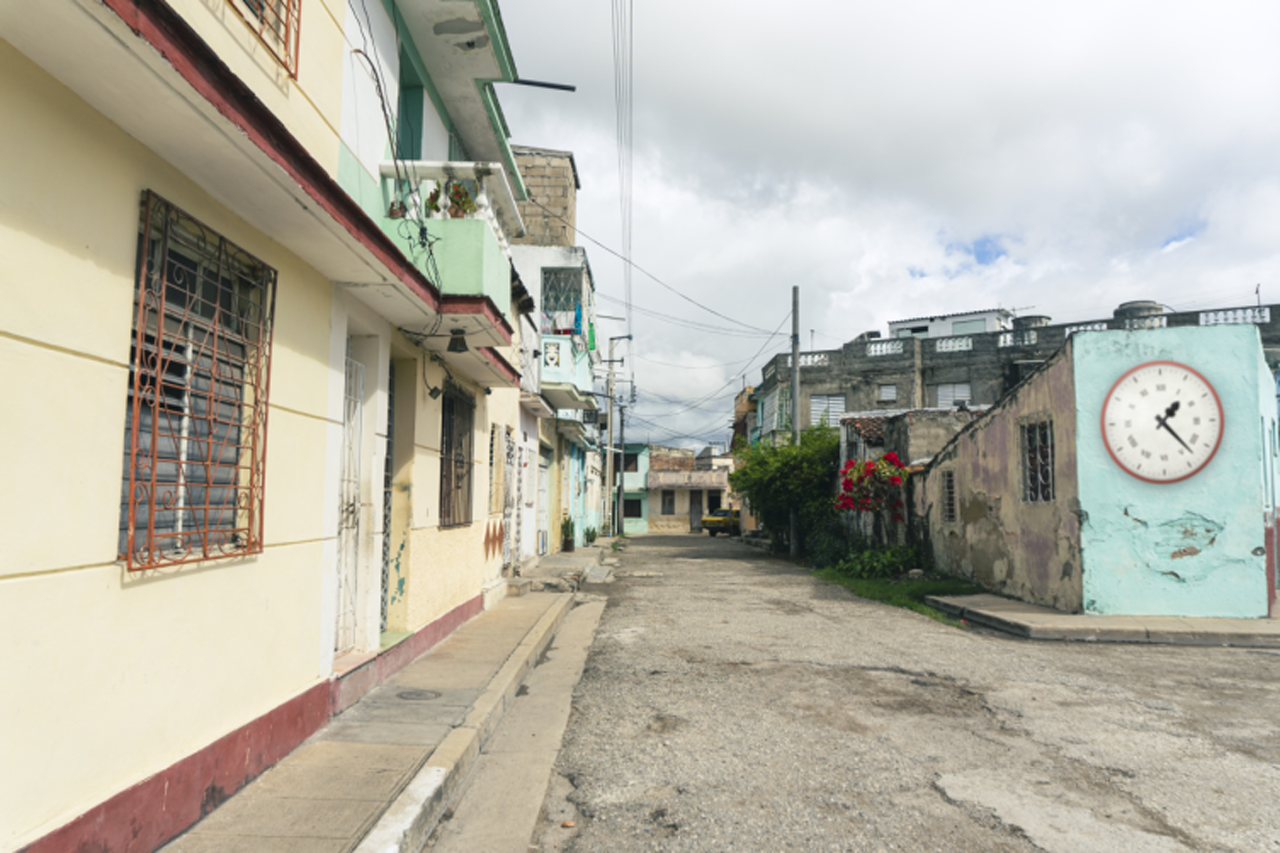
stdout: 1,23
